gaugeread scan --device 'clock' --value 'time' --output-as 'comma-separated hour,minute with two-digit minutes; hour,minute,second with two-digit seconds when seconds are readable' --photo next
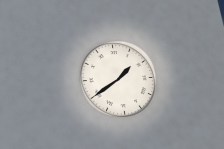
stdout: 1,40
